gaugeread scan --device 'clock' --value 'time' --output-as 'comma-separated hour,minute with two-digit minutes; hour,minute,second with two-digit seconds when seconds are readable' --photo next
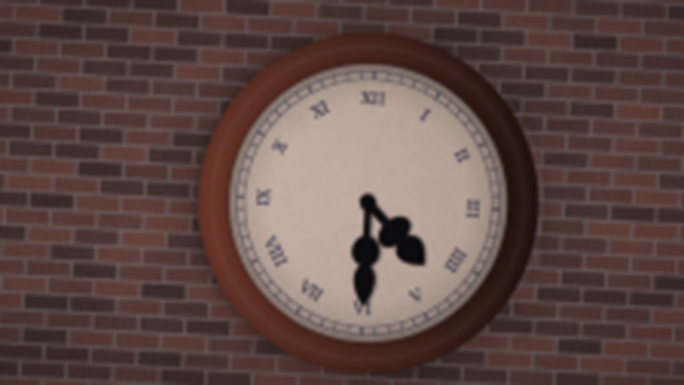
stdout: 4,30
